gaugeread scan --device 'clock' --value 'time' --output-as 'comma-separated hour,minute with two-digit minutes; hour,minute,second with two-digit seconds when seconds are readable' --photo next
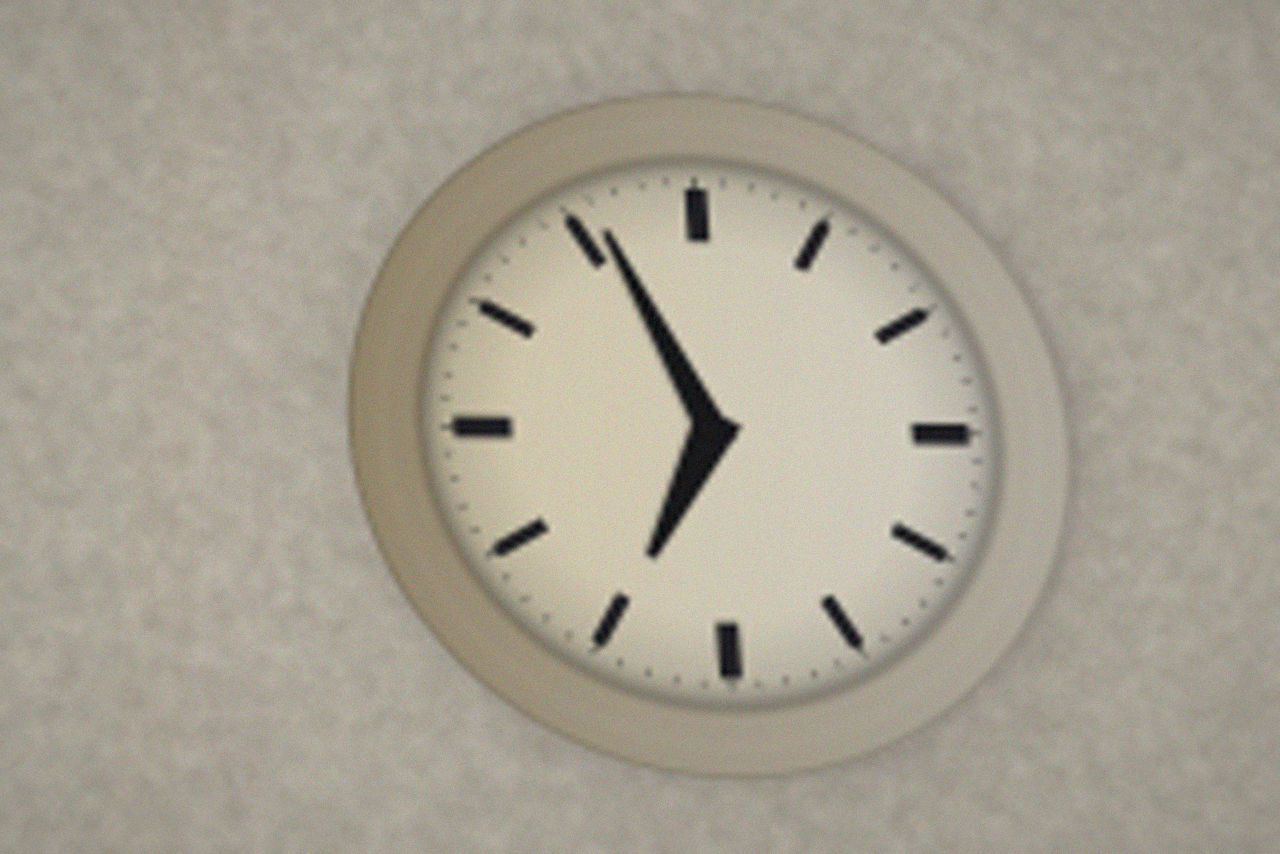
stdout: 6,56
